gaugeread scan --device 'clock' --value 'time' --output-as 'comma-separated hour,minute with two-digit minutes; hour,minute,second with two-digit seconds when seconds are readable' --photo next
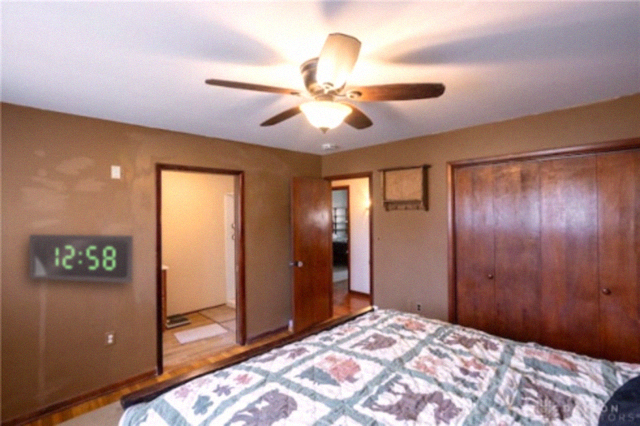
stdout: 12,58
